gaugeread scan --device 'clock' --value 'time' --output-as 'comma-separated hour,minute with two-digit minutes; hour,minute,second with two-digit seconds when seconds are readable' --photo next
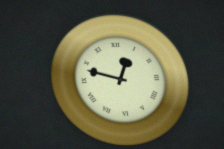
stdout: 12,48
